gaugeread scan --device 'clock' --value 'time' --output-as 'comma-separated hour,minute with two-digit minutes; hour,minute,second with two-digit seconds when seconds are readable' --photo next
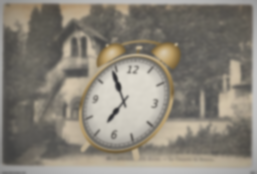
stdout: 6,54
